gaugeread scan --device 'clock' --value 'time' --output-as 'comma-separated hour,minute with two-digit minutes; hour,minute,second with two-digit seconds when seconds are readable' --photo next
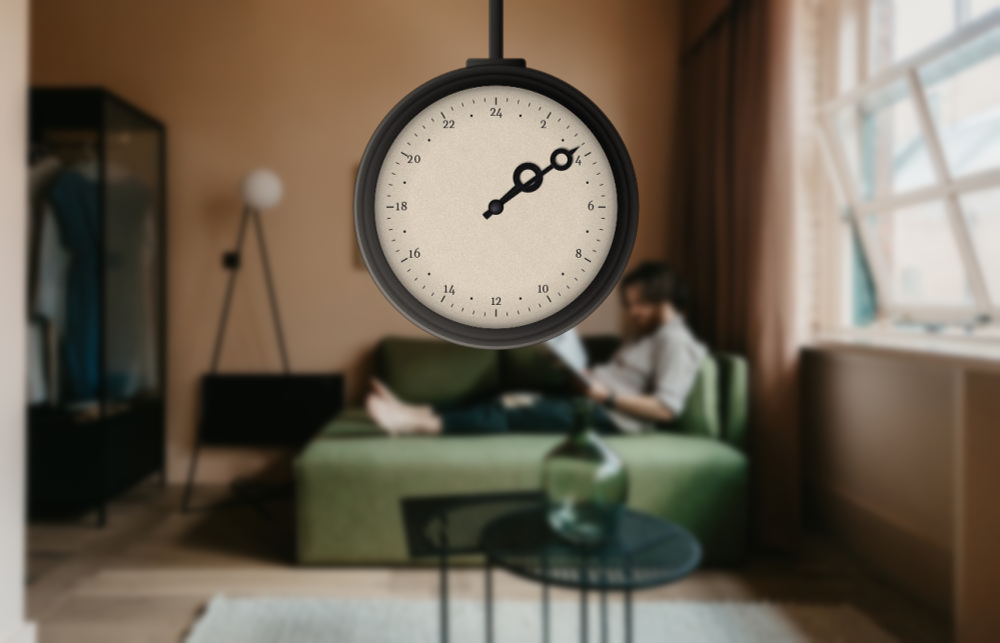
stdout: 3,09
